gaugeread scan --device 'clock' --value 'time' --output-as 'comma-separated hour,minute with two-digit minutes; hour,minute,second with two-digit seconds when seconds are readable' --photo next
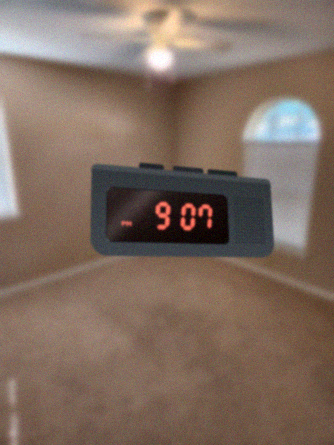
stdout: 9,07
